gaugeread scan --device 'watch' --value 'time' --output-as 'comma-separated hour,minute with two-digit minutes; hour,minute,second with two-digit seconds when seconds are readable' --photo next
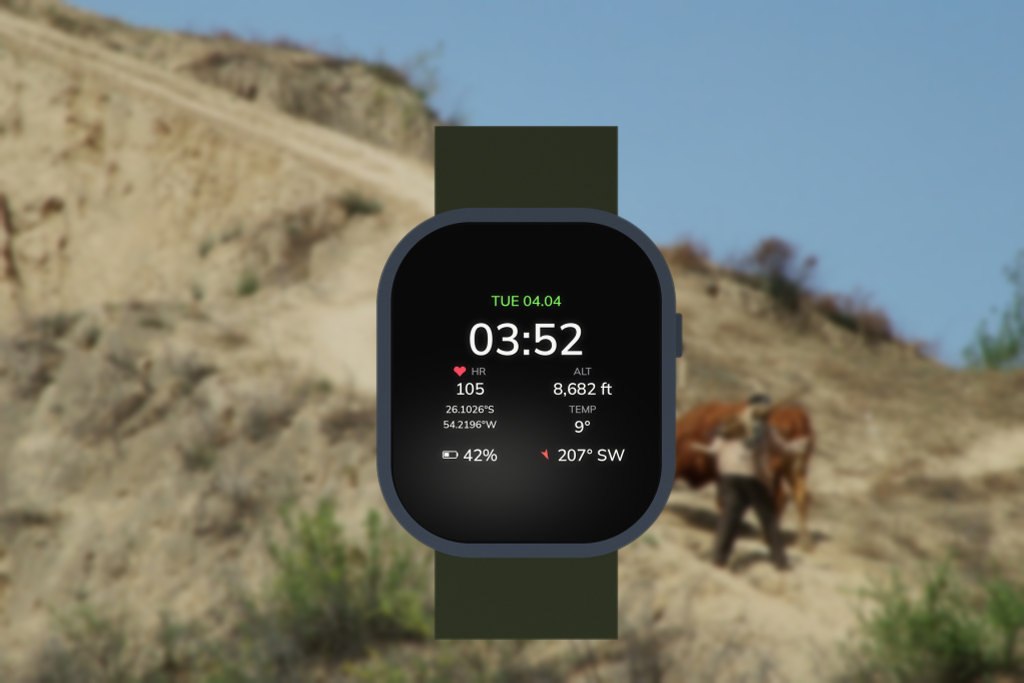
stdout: 3,52
